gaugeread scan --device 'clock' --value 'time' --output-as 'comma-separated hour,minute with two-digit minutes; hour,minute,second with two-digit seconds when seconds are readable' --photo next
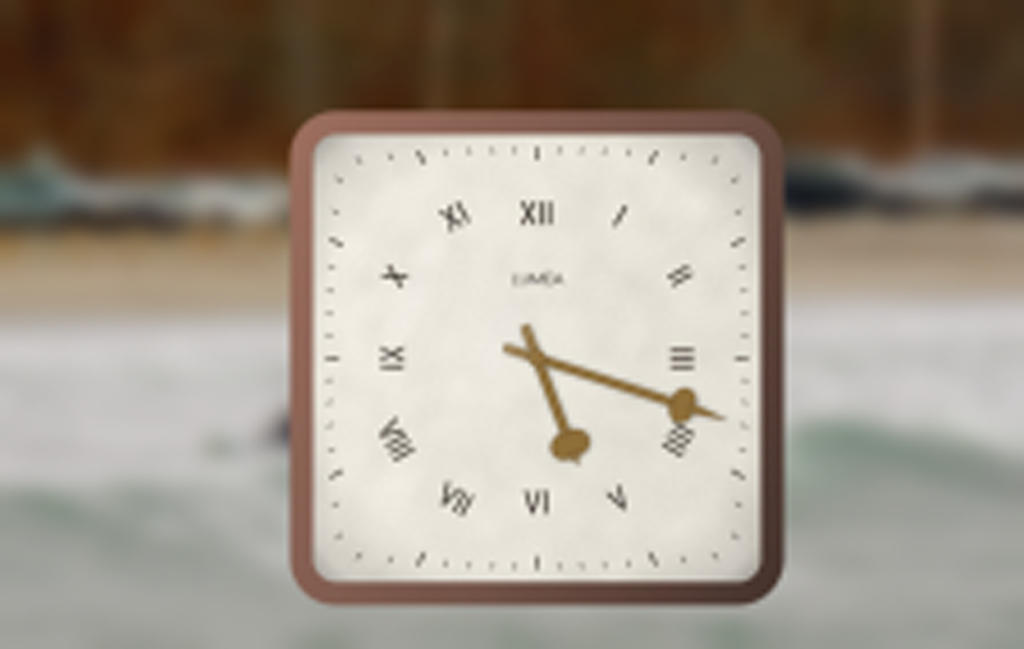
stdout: 5,18
